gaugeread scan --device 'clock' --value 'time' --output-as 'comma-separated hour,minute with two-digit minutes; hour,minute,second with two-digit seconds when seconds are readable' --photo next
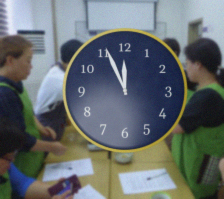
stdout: 11,56
